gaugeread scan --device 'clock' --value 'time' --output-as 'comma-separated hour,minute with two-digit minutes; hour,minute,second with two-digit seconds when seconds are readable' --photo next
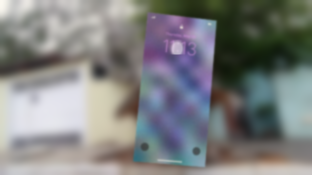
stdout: 11,13
